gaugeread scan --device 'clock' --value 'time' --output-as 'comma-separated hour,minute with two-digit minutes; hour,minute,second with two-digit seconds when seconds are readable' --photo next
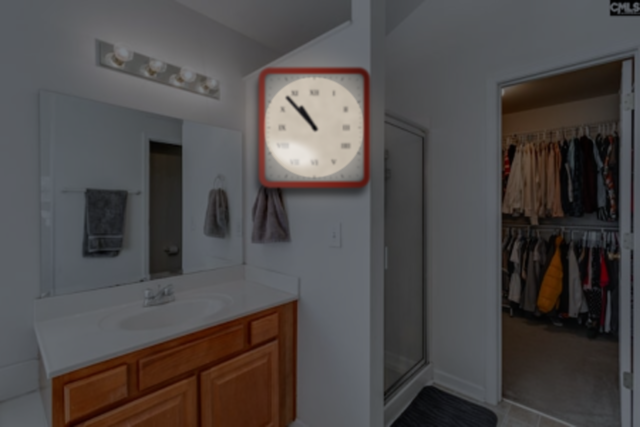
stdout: 10,53
